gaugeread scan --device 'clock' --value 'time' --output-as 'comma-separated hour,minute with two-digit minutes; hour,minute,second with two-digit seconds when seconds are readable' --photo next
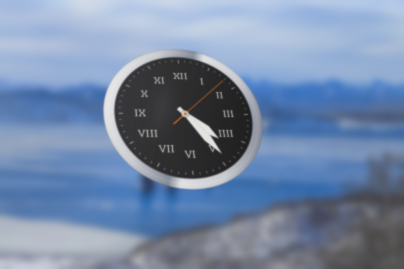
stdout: 4,24,08
